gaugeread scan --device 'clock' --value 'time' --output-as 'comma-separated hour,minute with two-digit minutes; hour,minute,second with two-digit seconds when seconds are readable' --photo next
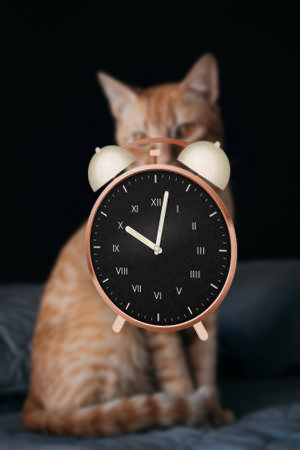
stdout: 10,02
